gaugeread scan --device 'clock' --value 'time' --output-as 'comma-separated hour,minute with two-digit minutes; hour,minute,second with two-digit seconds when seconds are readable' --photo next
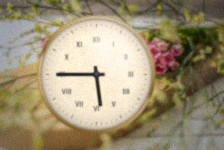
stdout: 5,45
